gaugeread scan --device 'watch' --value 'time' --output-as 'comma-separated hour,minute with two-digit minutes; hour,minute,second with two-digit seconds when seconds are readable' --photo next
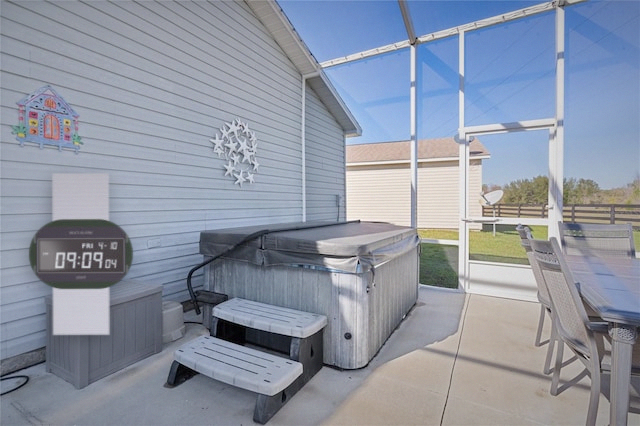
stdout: 9,09
